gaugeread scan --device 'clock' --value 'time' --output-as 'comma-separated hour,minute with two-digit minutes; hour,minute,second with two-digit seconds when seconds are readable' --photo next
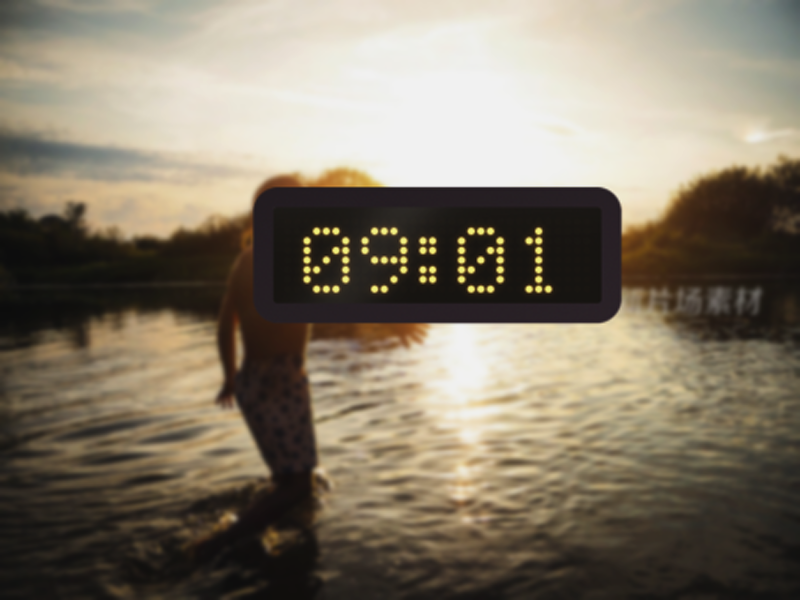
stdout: 9,01
